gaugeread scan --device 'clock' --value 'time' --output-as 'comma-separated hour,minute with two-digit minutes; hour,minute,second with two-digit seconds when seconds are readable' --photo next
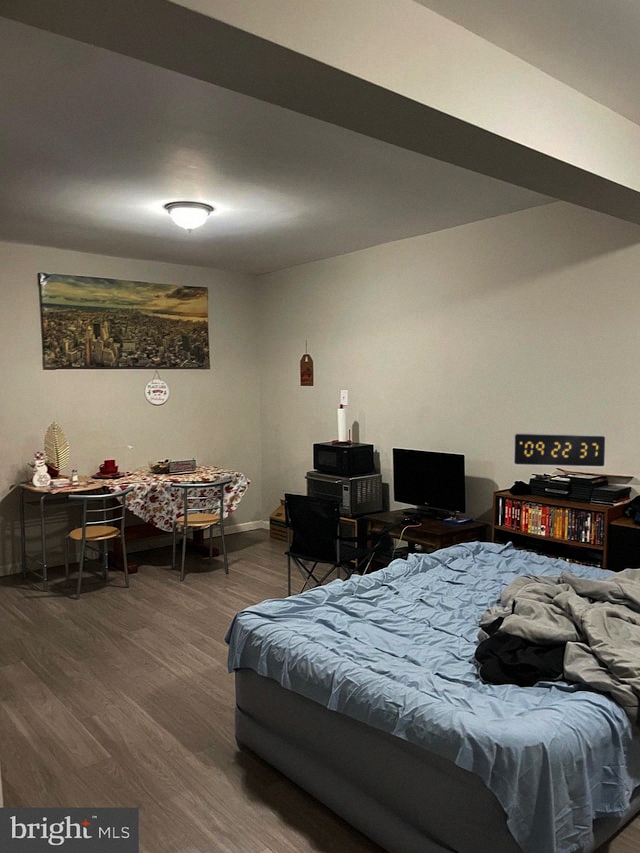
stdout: 9,22,37
